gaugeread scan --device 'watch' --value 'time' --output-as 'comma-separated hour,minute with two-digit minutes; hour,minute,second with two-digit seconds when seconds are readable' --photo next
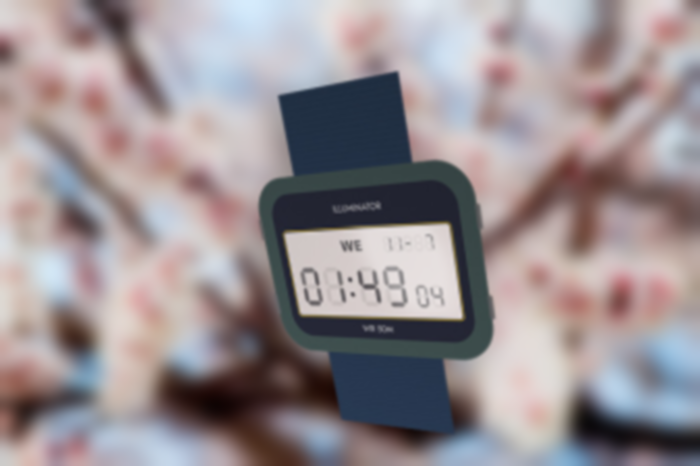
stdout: 1,49,04
